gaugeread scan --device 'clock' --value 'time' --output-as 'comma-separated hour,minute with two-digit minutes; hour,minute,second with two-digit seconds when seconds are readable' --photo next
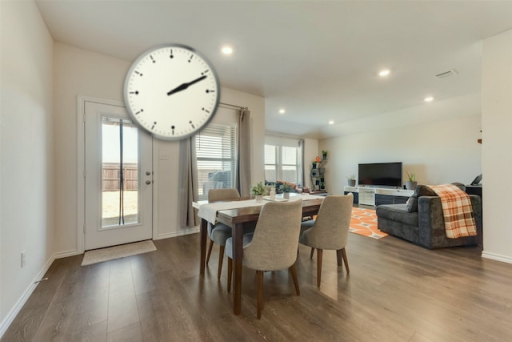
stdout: 2,11
